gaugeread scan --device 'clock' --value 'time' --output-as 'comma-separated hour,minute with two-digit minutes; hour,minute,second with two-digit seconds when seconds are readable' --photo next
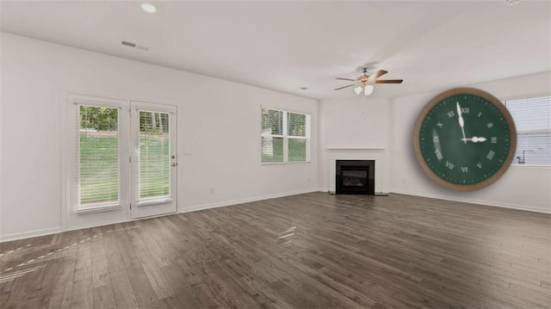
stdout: 2,58
